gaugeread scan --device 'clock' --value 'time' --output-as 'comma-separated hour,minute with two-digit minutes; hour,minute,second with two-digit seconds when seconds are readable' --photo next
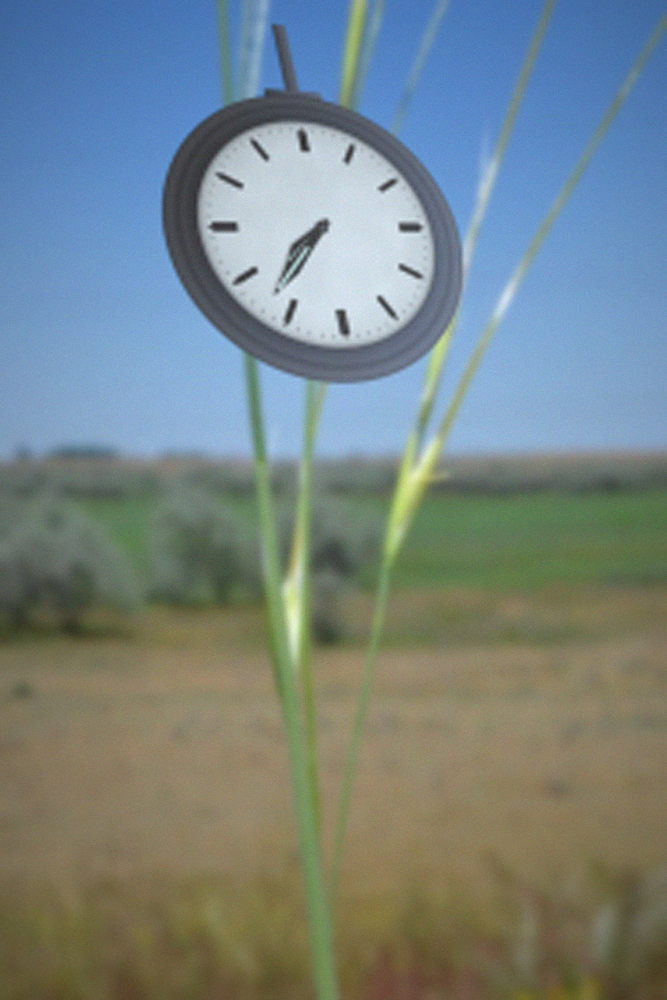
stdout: 7,37
